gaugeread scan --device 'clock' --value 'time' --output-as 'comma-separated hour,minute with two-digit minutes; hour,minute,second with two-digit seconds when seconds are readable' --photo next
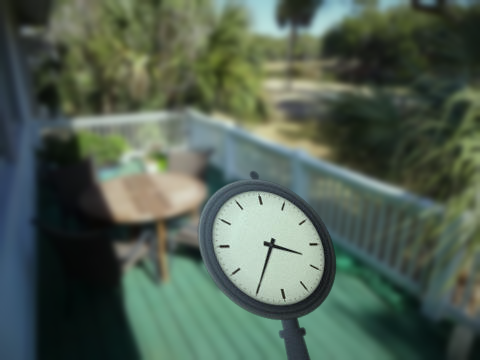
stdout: 3,35
